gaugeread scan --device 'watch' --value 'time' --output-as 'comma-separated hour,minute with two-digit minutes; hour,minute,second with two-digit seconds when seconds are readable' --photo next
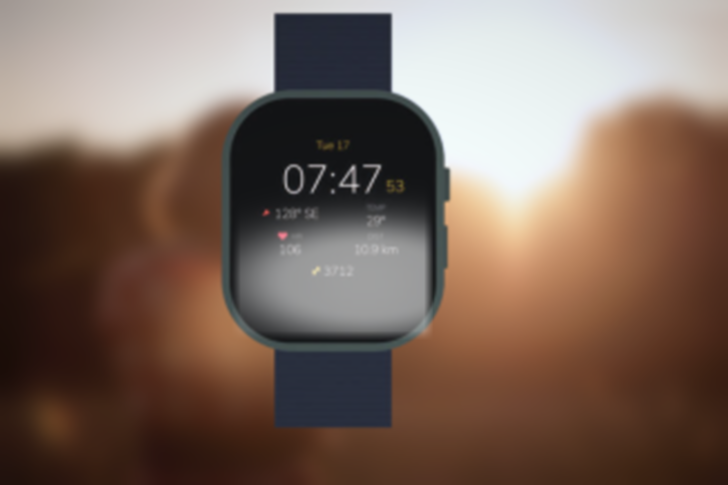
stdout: 7,47
